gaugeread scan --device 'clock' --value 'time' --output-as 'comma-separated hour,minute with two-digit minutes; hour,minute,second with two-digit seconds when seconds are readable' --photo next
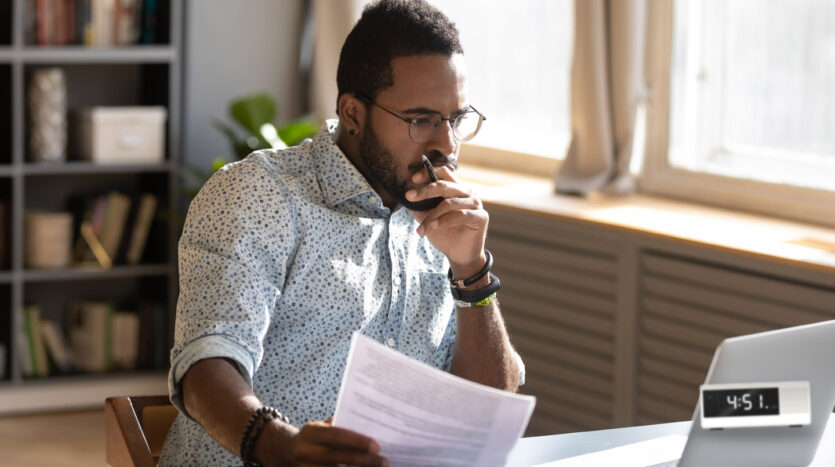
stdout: 4,51
